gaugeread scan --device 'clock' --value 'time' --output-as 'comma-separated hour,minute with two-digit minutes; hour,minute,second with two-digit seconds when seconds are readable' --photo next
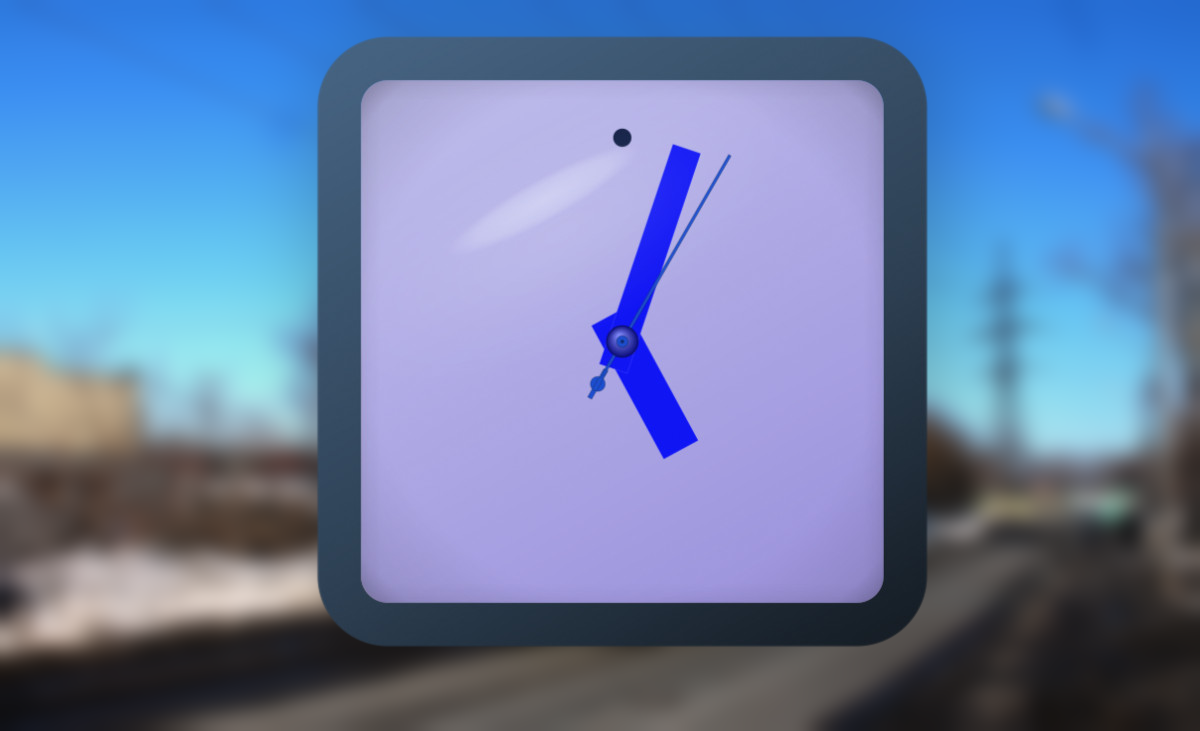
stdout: 5,03,05
